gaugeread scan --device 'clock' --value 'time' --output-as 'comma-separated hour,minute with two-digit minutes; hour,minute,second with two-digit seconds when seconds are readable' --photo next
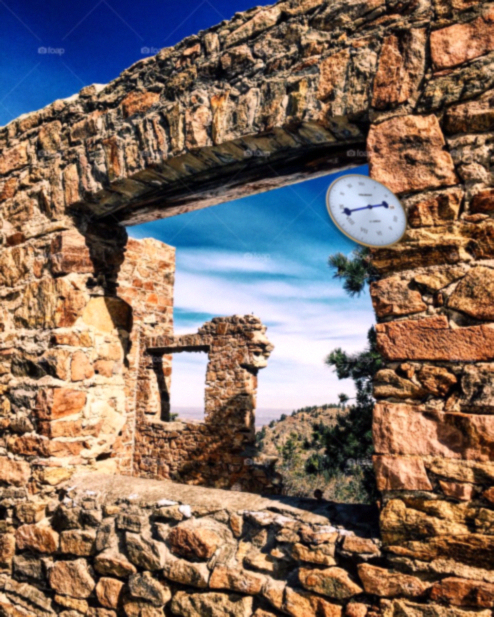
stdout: 2,43
